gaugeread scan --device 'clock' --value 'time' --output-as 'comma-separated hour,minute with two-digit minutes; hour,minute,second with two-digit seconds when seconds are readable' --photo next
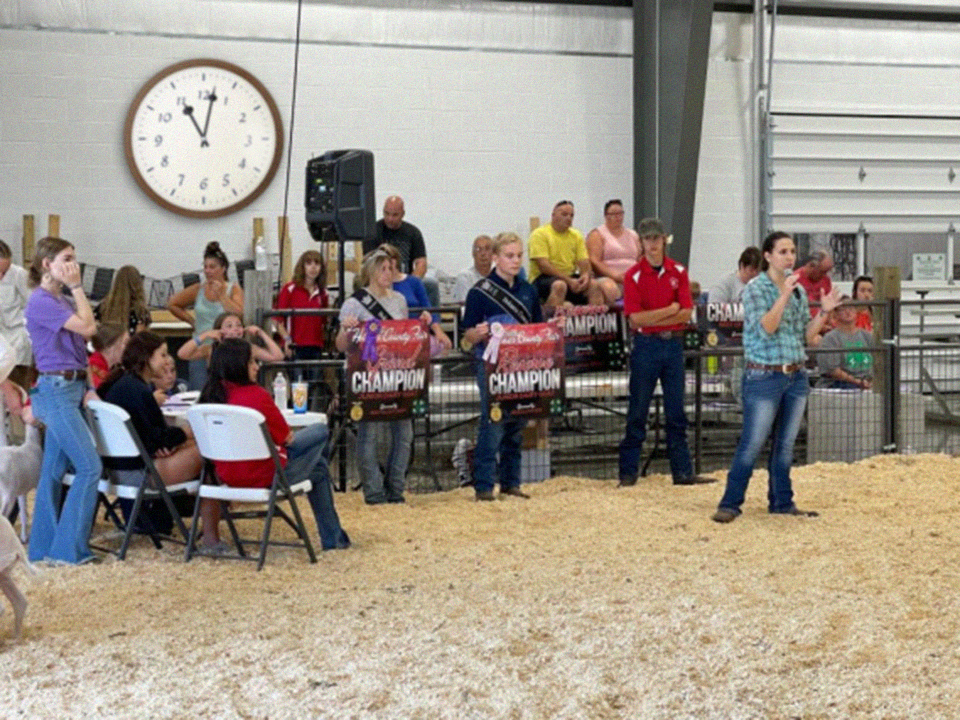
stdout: 11,02
